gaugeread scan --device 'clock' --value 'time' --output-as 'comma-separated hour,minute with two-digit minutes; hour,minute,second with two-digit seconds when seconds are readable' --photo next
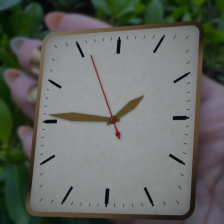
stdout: 1,45,56
